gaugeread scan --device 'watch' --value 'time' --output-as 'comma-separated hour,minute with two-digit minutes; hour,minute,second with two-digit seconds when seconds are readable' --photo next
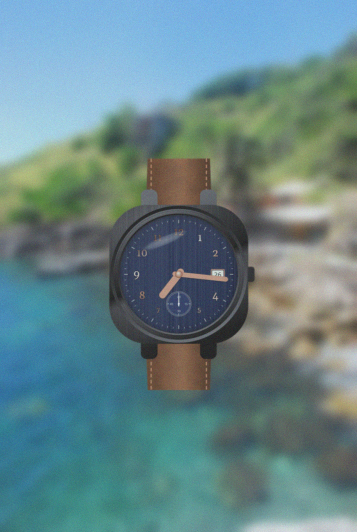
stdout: 7,16
